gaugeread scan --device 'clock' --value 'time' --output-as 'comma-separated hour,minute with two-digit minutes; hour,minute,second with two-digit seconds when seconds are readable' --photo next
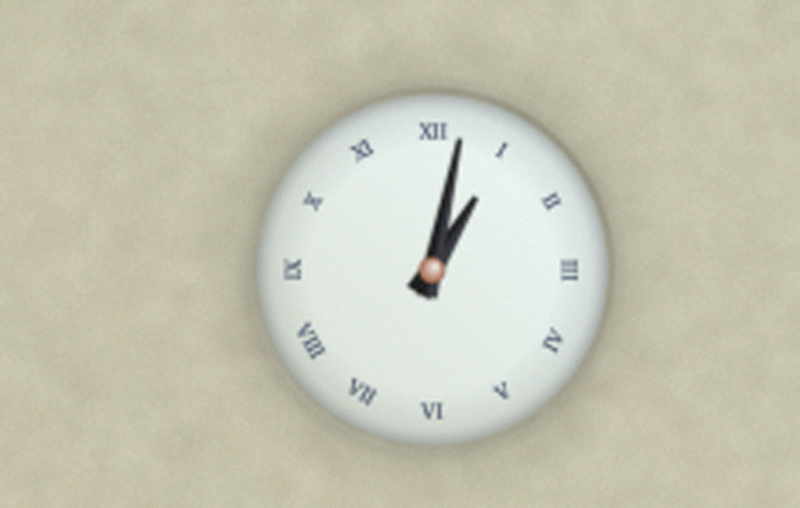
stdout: 1,02
